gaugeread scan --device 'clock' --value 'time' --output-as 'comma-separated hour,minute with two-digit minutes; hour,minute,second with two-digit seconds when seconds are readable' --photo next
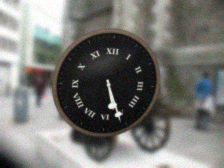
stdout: 5,26
